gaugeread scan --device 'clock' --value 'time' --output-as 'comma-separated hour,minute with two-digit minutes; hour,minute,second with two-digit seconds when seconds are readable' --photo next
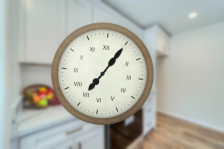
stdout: 7,05
